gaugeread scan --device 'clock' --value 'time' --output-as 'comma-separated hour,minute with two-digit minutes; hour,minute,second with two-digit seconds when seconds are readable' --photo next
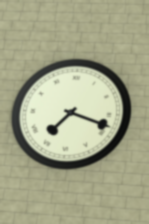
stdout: 7,18
